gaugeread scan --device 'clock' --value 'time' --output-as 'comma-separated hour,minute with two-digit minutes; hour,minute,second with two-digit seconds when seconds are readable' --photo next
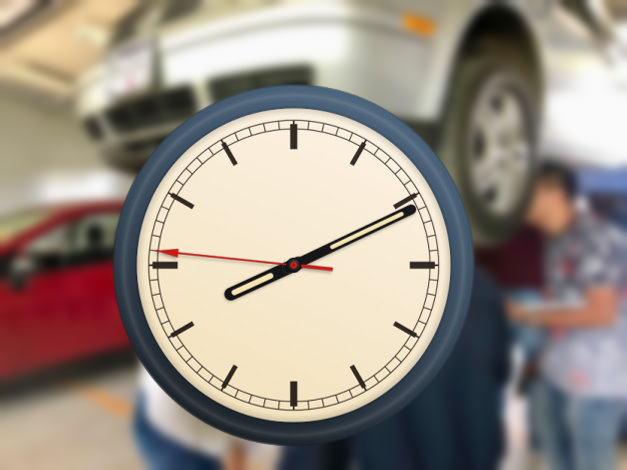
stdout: 8,10,46
